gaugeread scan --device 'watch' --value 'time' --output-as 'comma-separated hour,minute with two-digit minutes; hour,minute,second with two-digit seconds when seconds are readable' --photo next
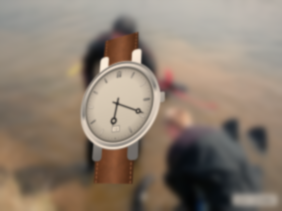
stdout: 6,19
